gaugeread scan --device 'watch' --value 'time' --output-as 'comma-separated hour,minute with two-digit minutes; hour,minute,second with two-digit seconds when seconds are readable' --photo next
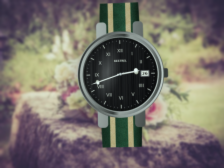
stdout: 2,42
